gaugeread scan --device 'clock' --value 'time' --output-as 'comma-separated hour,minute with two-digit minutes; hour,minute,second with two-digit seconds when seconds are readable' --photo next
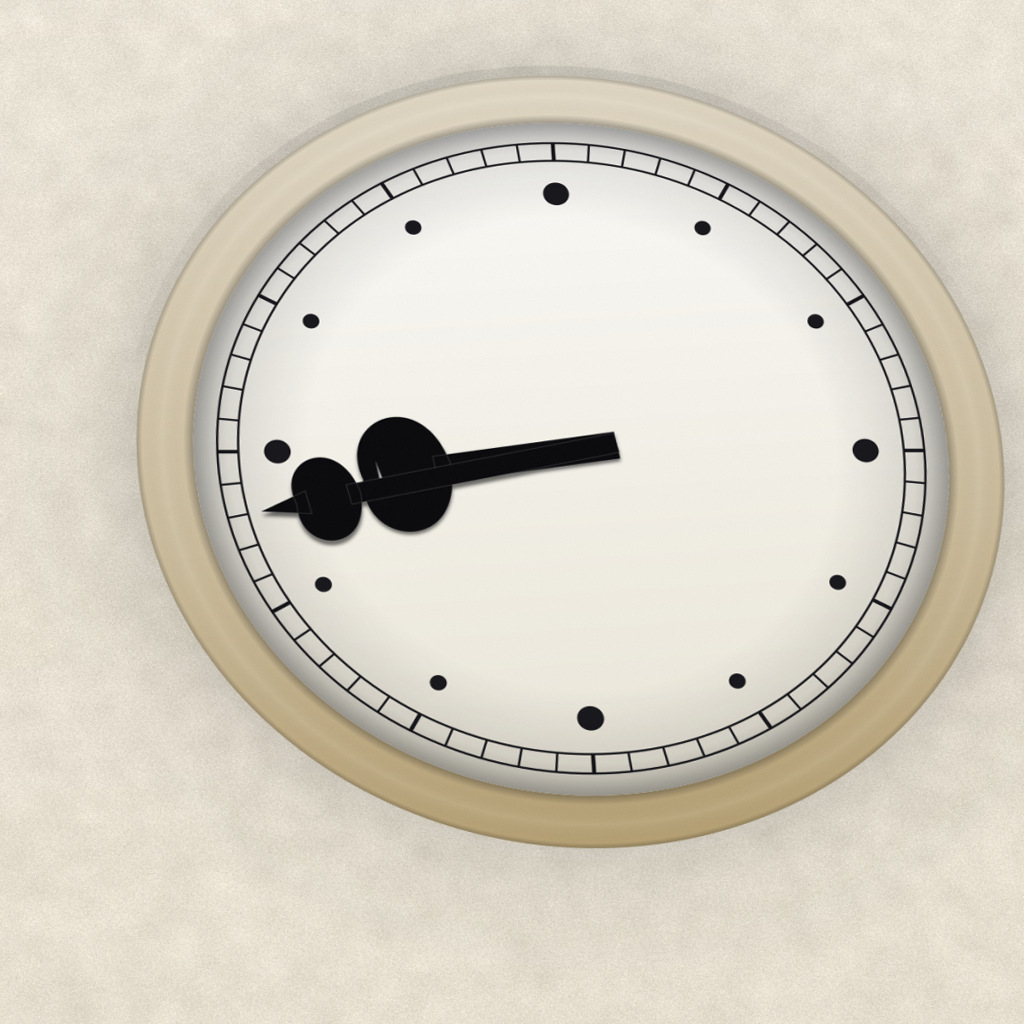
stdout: 8,43
